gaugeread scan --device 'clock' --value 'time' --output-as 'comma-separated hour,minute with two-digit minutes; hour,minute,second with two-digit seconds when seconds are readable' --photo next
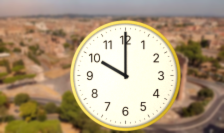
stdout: 10,00
